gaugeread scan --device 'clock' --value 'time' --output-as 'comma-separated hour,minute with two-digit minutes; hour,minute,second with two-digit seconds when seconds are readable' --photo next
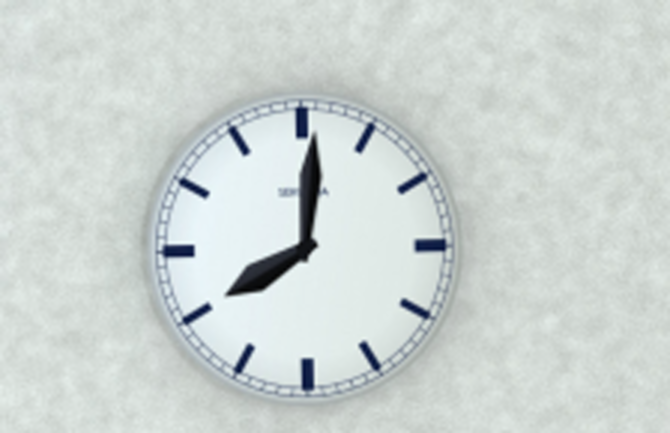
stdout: 8,01
